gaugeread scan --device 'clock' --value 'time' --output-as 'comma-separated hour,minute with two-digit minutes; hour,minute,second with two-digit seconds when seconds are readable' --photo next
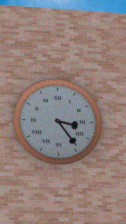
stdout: 3,24
